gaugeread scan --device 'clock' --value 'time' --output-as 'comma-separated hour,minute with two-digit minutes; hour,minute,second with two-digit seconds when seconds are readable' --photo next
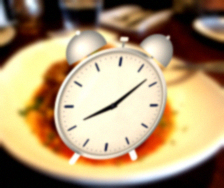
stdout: 8,08
